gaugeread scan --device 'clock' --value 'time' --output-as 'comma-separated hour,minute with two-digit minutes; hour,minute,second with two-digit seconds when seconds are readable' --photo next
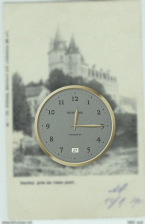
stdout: 12,15
